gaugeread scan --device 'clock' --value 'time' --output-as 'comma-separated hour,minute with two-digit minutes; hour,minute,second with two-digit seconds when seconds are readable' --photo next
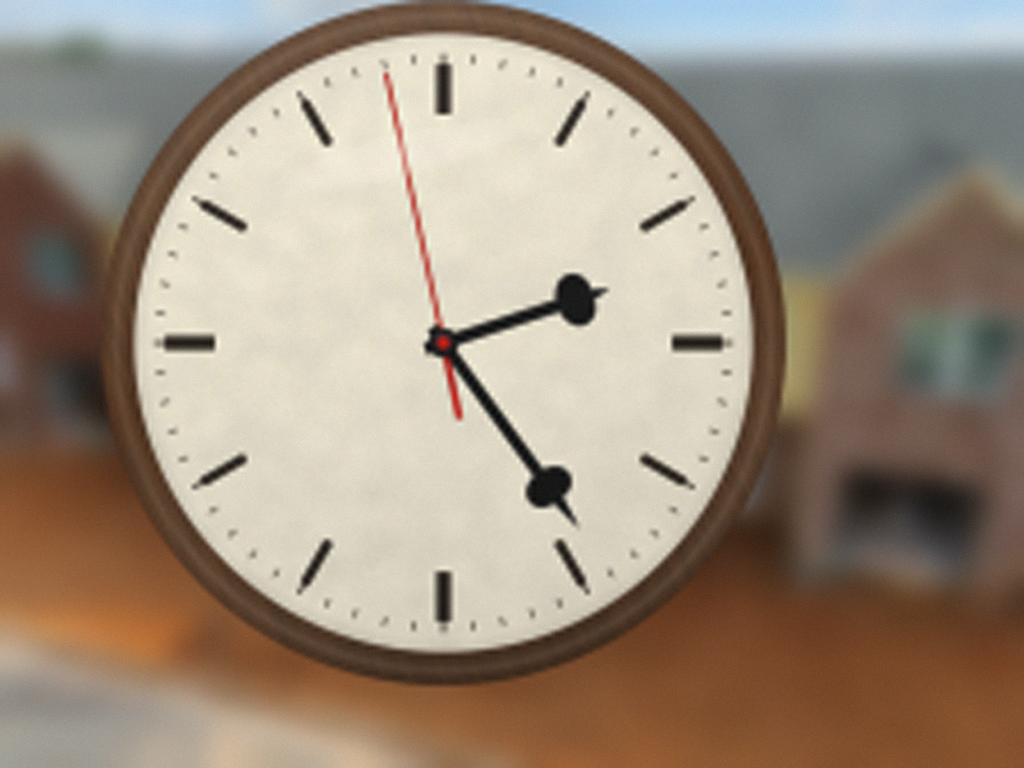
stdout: 2,23,58
